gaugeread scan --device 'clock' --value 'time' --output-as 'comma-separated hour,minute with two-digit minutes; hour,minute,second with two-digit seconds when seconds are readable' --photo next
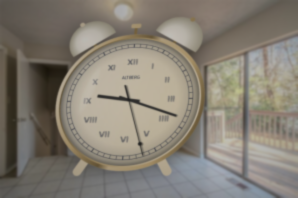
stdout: 9,18,27
